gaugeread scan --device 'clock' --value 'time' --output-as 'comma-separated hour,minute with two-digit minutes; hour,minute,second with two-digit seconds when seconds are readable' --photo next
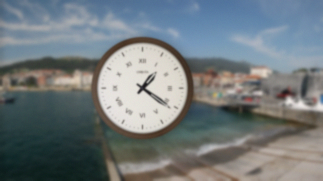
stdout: 1,21
